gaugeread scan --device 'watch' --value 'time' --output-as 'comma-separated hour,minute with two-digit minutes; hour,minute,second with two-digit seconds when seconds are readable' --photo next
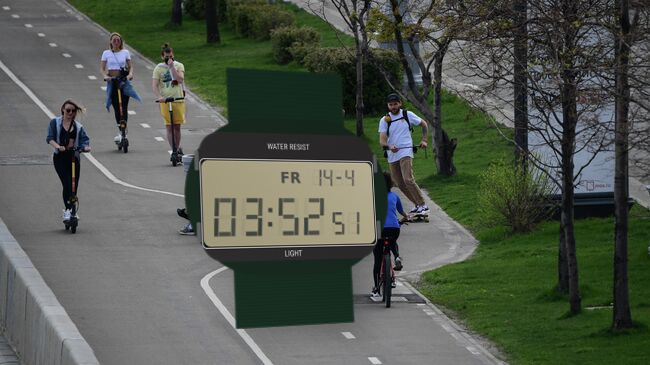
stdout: 3,52,51
